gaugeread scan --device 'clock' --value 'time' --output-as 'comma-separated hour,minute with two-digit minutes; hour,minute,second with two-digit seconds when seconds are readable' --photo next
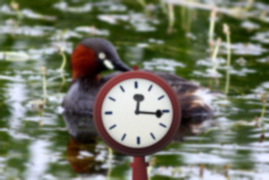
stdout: 12,16
